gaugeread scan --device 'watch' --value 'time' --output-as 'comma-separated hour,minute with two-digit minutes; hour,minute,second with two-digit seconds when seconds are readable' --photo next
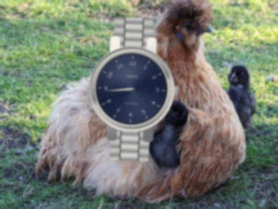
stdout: 8,44
